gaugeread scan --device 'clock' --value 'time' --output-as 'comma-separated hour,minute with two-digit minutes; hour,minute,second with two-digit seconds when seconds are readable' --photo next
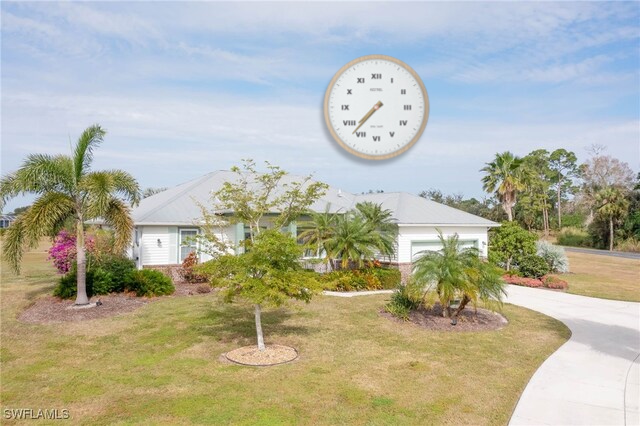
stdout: 7,37
